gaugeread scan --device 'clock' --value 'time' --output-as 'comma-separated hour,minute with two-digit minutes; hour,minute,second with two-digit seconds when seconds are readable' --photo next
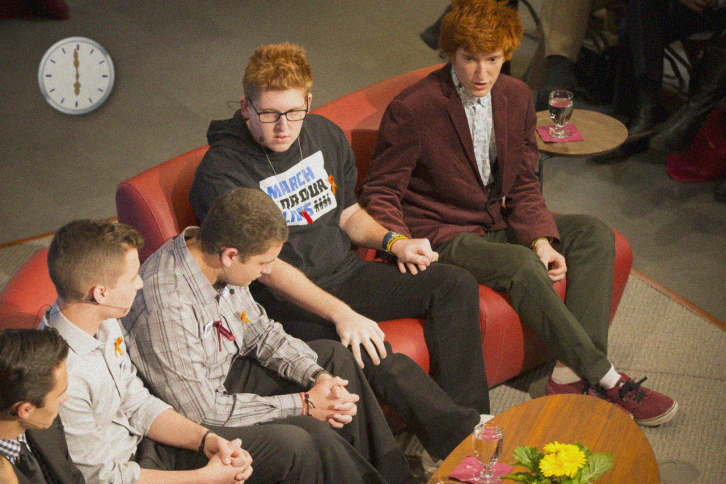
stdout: 5,59
